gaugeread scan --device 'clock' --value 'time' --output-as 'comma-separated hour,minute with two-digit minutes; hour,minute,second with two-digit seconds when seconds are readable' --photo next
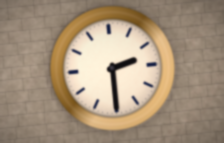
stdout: 2,30
